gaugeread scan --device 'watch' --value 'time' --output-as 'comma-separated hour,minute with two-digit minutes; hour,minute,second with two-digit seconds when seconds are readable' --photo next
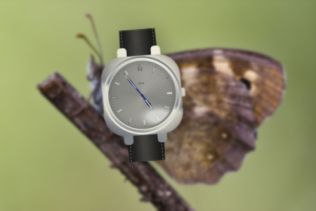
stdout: 4,54
